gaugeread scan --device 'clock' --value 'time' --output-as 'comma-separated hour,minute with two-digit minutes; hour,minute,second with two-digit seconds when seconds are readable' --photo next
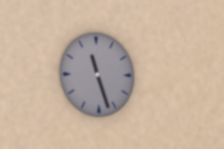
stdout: 11,27
